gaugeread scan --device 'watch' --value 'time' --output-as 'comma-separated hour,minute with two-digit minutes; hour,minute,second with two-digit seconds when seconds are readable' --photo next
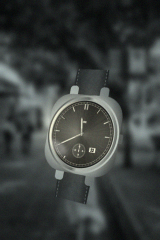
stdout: 11,40
